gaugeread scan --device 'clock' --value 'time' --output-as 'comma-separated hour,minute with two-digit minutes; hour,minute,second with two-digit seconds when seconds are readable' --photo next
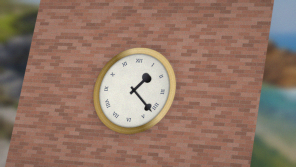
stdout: 1,22
